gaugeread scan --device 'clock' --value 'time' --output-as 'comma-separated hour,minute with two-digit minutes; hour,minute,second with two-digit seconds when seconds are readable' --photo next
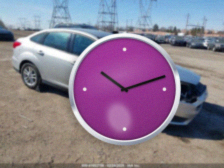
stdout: 10,12
